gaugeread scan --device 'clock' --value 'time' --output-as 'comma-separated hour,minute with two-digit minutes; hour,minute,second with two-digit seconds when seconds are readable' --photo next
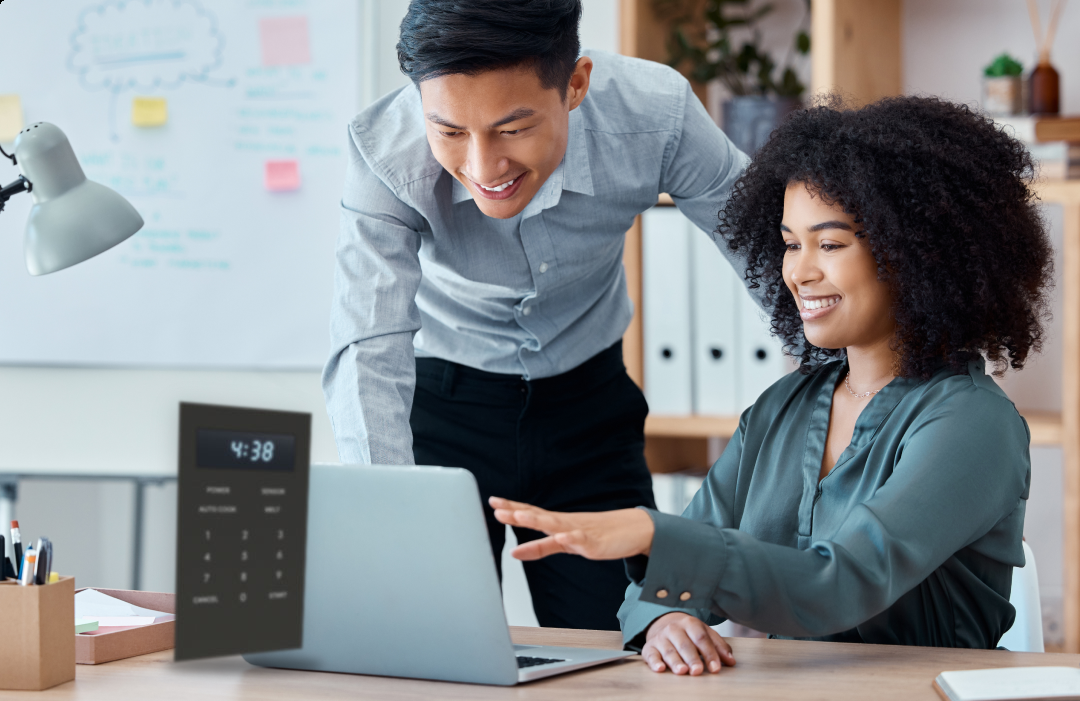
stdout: 4,38
